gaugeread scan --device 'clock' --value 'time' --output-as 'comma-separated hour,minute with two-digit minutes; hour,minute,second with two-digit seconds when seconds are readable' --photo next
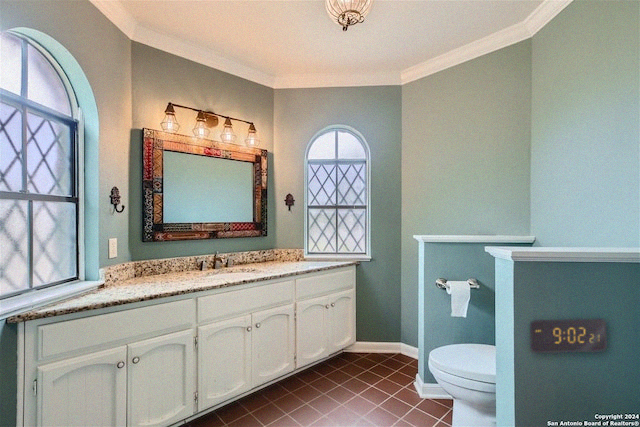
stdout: 9,02
